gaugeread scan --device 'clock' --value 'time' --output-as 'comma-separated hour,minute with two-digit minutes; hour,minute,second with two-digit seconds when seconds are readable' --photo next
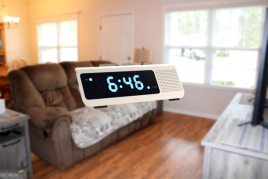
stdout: 6,46
